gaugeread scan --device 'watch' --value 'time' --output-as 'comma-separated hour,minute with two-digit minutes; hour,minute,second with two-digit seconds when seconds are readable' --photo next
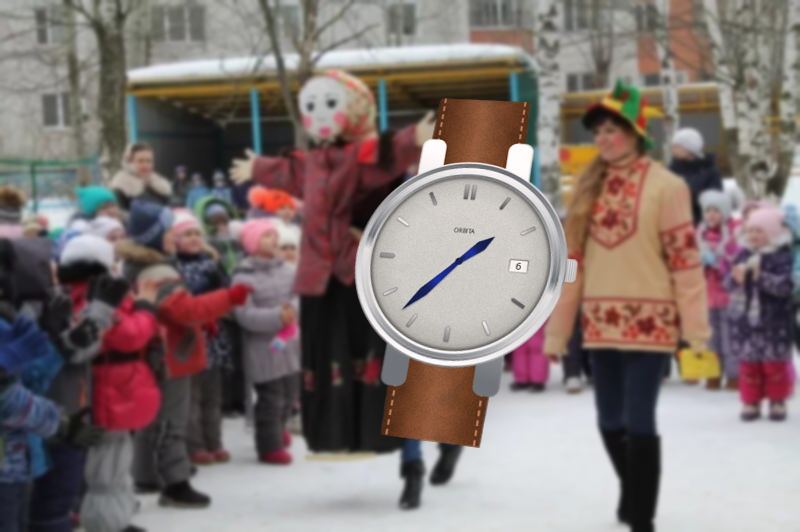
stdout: 1,37
